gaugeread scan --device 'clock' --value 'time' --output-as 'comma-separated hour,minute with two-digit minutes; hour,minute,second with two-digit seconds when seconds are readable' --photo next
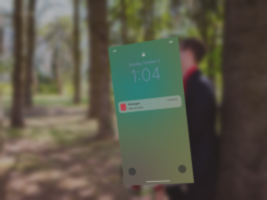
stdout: 1,04
